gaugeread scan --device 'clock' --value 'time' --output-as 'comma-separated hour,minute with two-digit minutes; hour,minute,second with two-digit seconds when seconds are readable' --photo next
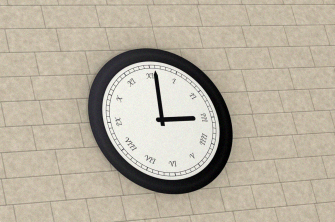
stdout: 3,01
